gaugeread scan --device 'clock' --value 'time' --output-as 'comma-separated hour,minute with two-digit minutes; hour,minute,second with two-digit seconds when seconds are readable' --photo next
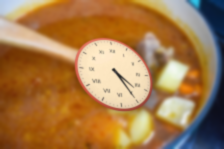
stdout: 4,25
